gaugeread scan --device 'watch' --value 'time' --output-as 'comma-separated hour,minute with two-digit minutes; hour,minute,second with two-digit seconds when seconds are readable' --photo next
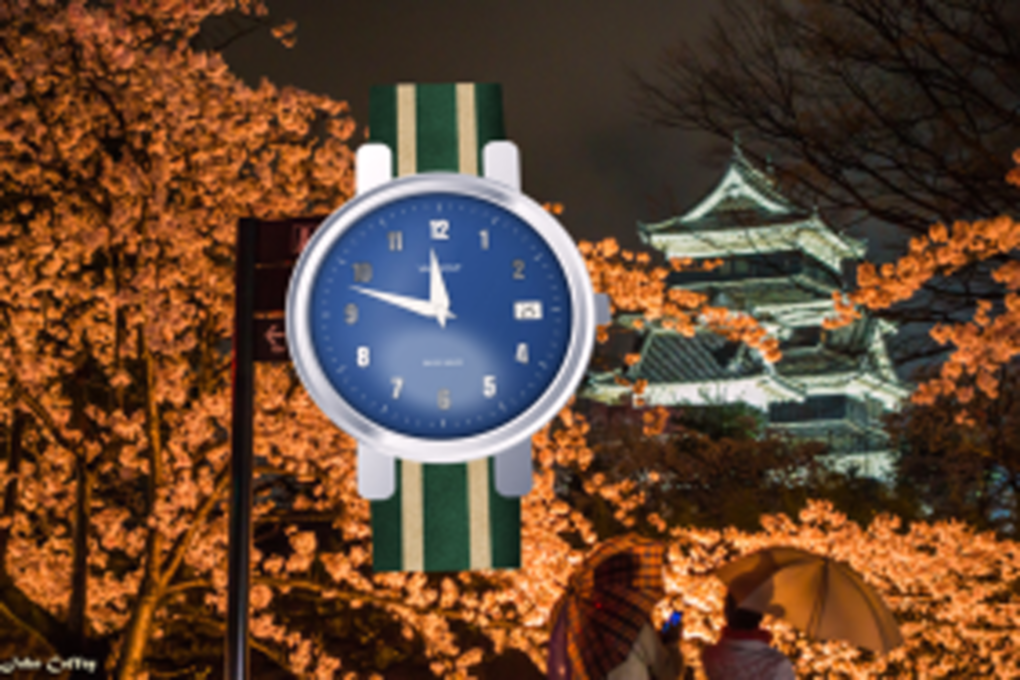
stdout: 11,48
